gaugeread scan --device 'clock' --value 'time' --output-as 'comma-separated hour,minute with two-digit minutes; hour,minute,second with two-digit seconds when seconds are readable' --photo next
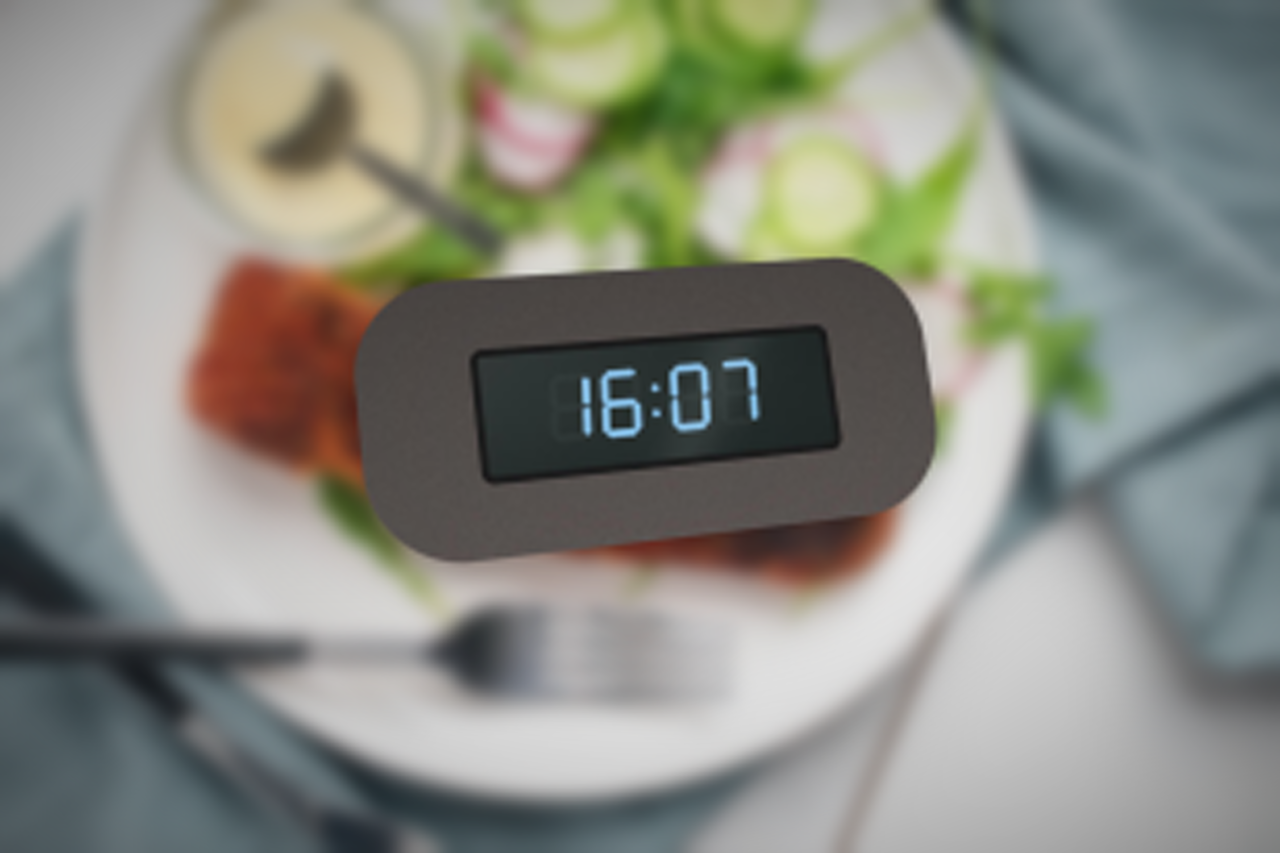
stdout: 16,07
